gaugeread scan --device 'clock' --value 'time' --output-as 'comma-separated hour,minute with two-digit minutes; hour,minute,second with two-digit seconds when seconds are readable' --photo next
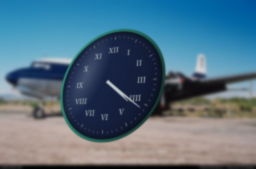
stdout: 4,21
